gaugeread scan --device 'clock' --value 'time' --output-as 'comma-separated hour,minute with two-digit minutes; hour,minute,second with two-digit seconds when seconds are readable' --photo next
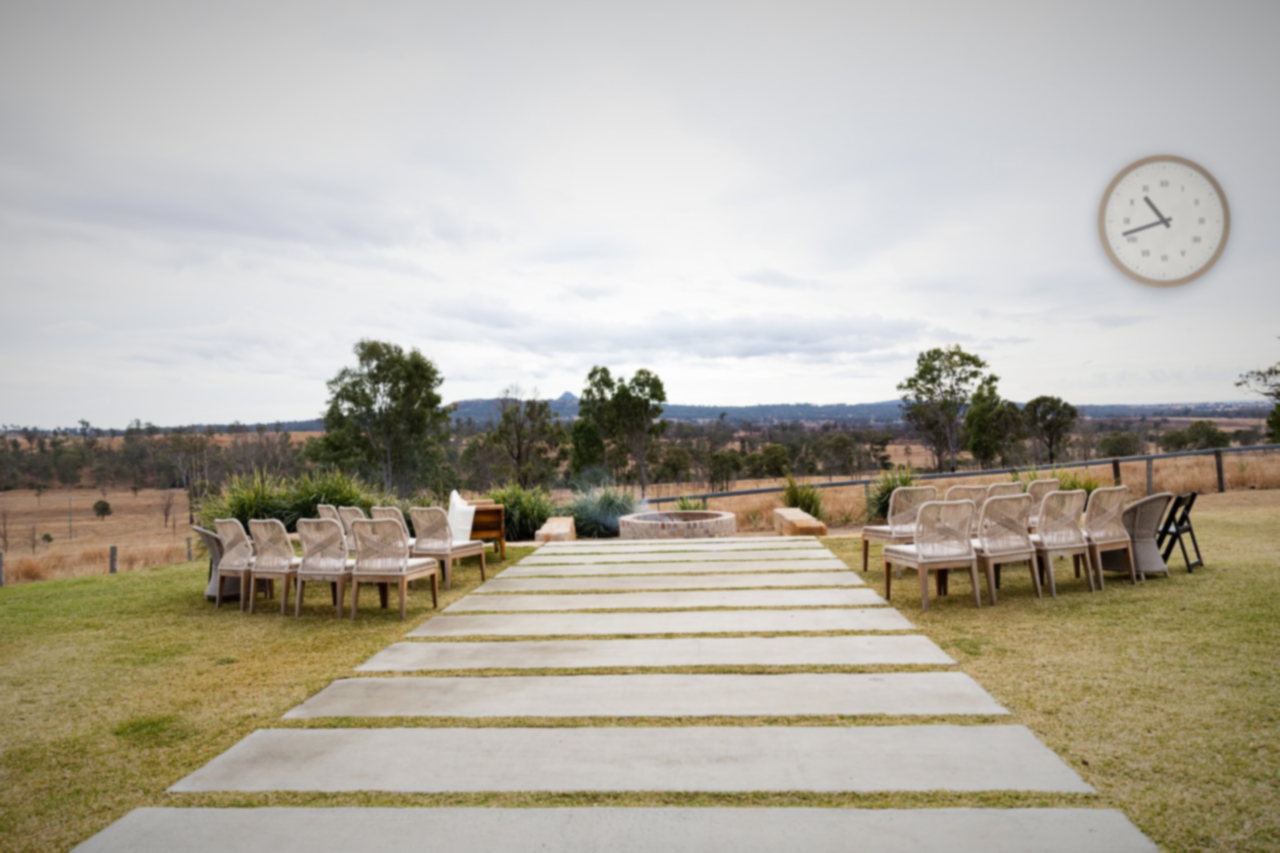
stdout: 10,42
